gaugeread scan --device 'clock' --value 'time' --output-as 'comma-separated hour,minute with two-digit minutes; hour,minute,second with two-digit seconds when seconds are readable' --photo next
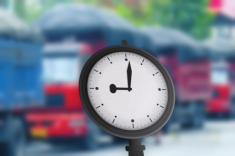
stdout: 9,01
